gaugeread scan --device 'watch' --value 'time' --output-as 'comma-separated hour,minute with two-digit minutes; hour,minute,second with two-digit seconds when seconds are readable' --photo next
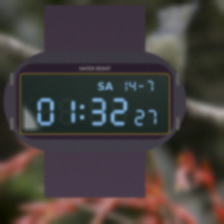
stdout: 1,32,27
